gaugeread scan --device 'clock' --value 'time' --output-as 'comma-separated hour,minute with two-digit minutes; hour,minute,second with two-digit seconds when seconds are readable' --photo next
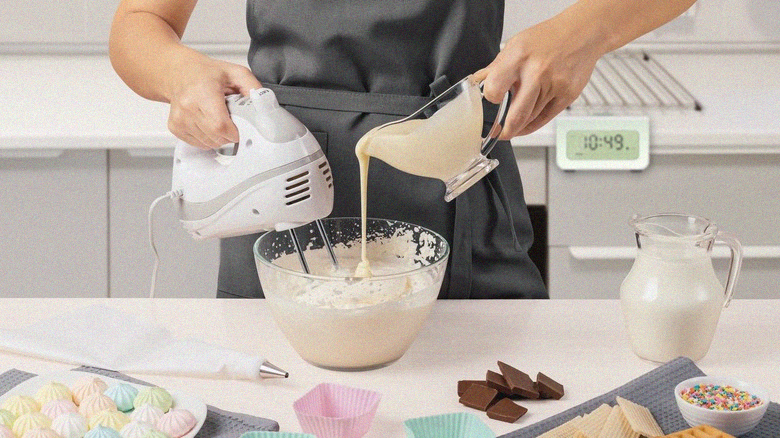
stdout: 10,49
